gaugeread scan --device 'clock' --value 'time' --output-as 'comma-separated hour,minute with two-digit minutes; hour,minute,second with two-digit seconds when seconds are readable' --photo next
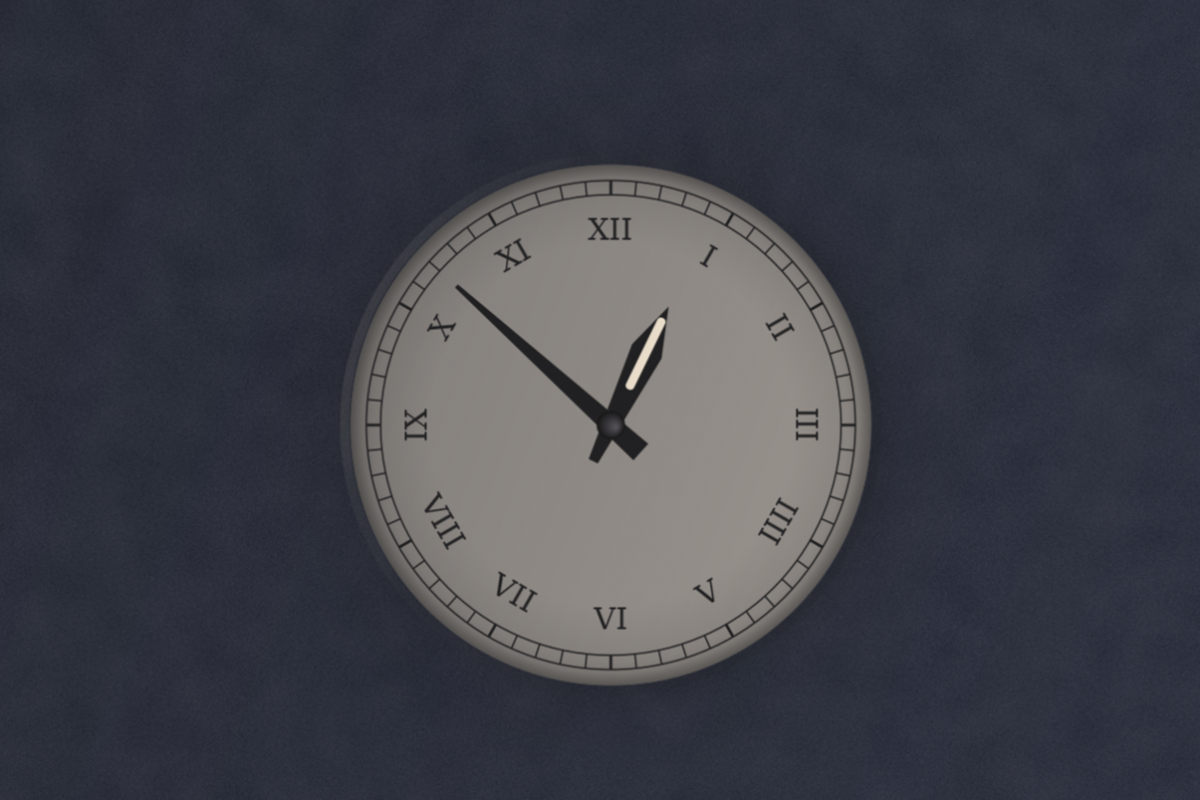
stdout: 12,52
